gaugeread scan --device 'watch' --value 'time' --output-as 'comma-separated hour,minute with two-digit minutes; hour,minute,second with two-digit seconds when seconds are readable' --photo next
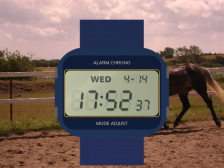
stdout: 17,52,37
